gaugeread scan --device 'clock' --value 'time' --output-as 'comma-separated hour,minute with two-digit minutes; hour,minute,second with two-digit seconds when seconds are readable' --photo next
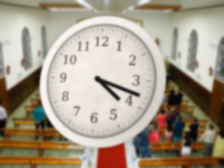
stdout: 4,18
